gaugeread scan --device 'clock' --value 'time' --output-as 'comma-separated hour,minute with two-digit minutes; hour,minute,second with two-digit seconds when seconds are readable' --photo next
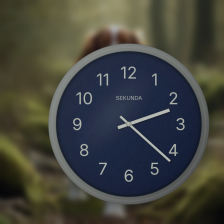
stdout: 2,22
